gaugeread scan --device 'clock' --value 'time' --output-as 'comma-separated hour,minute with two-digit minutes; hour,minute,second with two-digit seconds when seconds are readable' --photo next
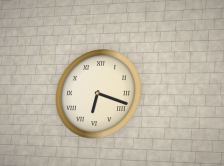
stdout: 6,18
